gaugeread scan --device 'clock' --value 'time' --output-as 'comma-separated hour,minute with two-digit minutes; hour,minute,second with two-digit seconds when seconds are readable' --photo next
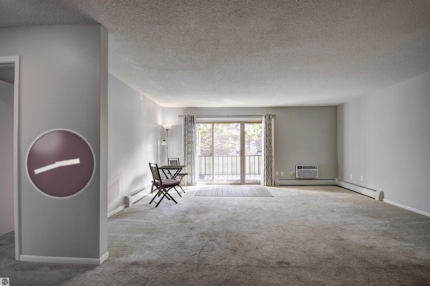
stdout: 2,42
